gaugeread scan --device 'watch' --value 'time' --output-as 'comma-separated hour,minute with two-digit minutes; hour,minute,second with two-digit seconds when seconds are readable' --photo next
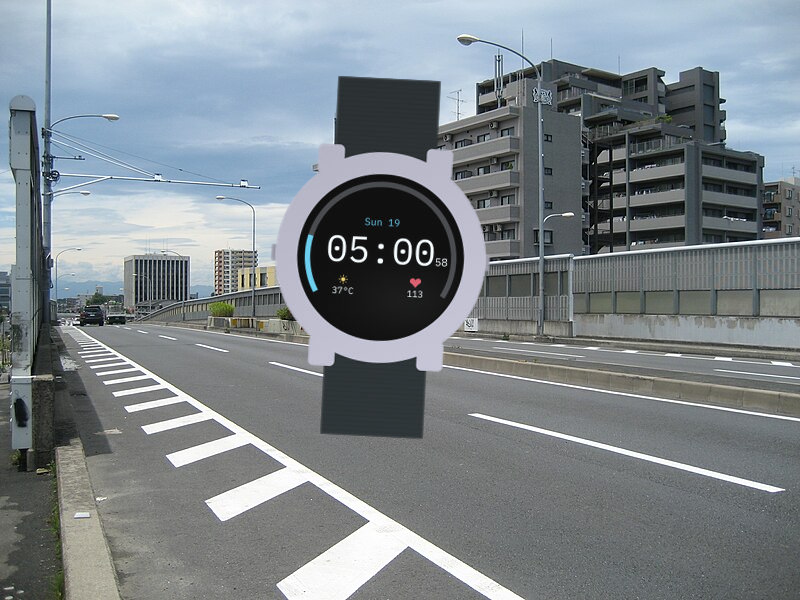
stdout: 5,00,58
